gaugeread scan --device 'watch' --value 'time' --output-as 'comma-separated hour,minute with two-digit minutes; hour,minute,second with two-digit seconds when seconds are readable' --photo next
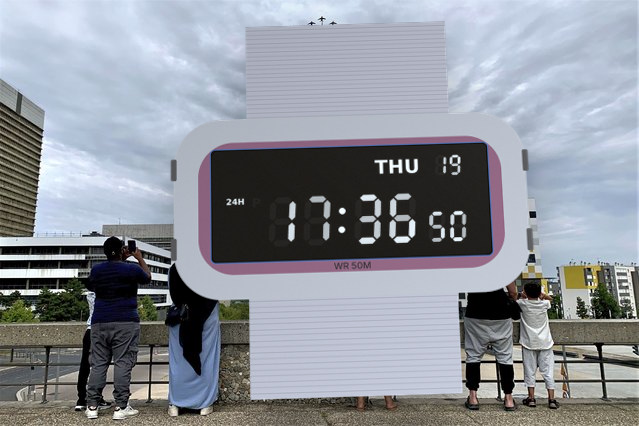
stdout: 17,36,50
